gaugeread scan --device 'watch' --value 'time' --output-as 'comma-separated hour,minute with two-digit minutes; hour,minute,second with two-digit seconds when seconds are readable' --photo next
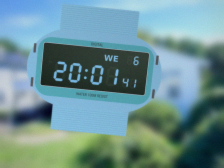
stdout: 20,01,41
